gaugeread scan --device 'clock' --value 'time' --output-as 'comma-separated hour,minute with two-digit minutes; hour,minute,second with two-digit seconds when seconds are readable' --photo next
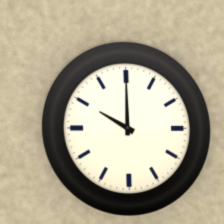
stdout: 10,00
